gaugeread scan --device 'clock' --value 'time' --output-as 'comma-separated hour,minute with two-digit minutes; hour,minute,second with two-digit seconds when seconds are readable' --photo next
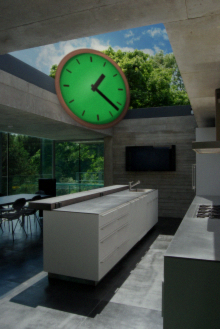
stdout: 1,22
